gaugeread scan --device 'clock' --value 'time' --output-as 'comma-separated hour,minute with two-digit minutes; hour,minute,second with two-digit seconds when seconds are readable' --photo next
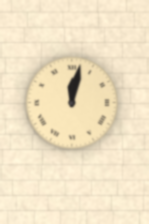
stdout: 12,02
